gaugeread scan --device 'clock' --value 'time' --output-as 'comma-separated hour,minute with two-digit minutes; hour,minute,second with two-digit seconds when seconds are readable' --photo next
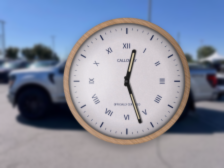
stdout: 12,27
